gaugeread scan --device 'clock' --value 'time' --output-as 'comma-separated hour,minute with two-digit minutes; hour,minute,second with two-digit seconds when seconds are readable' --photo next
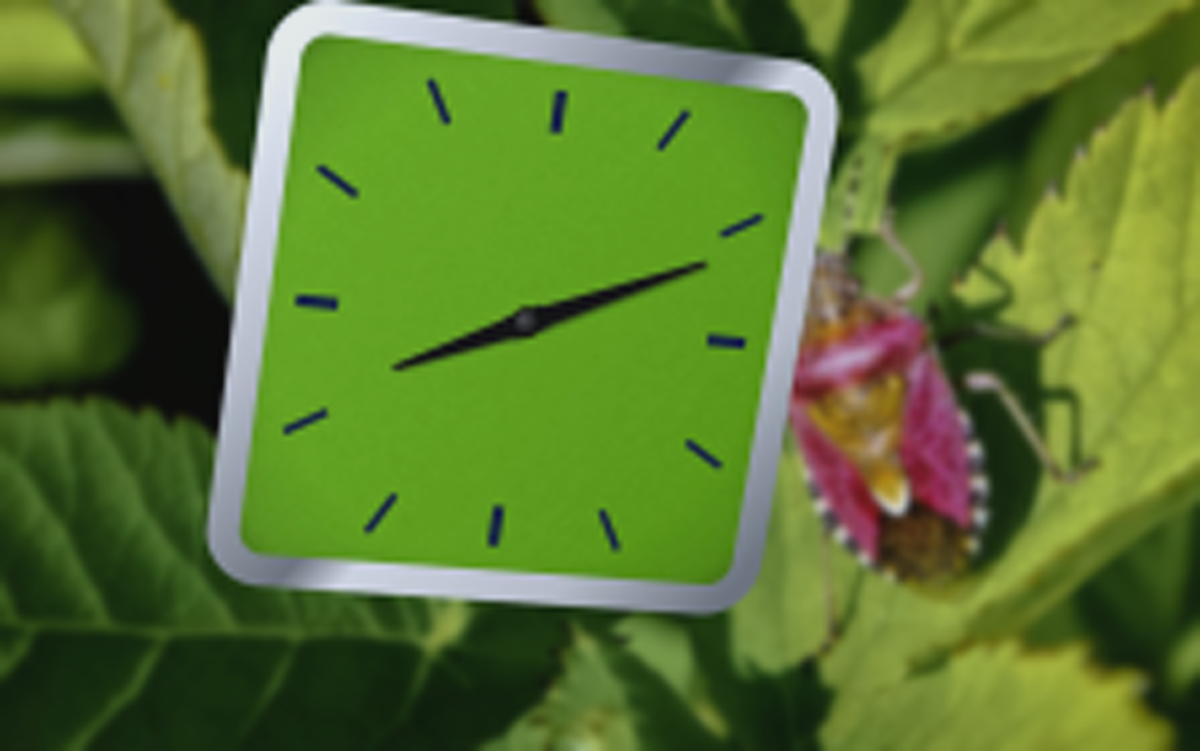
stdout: 8,11
